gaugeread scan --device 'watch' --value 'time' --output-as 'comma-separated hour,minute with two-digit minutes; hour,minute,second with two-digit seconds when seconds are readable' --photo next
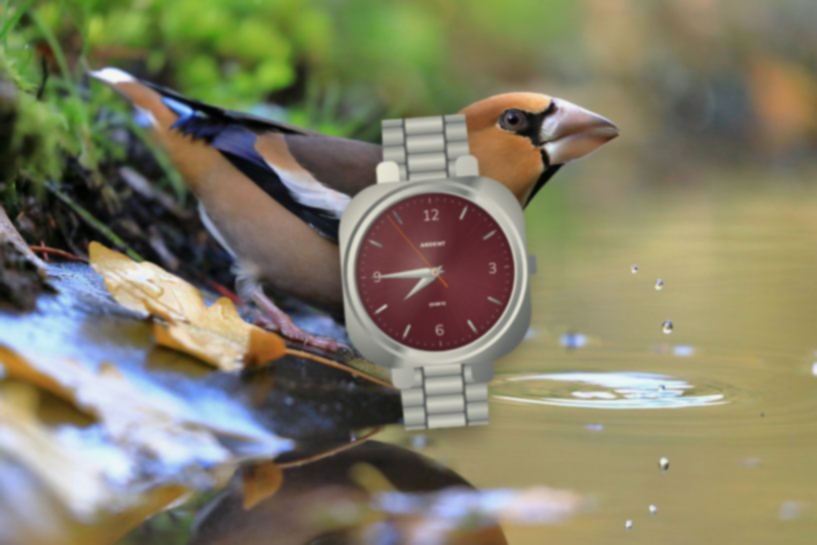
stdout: 7,44,54
